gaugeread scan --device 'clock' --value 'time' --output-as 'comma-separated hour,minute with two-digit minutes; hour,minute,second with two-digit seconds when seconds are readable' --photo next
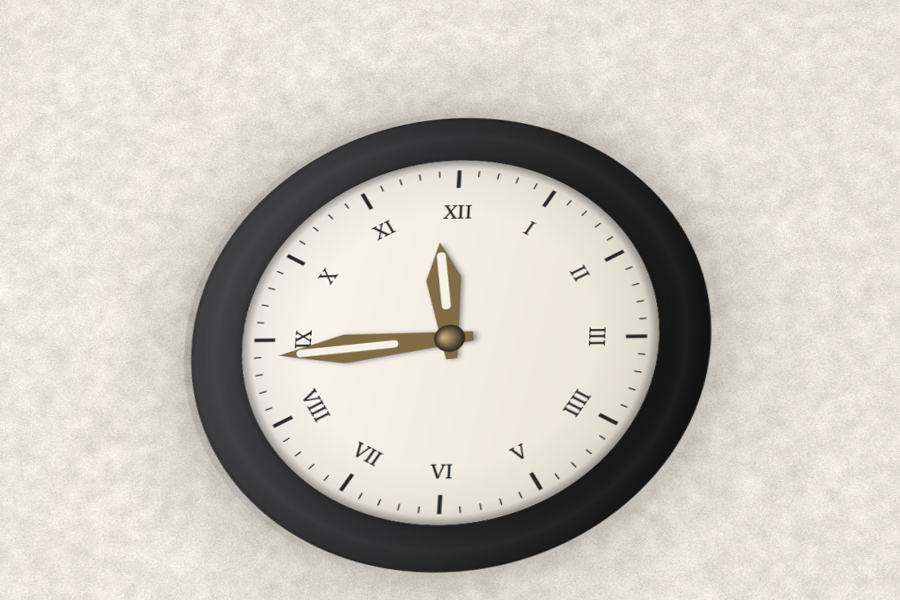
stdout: 11,44
